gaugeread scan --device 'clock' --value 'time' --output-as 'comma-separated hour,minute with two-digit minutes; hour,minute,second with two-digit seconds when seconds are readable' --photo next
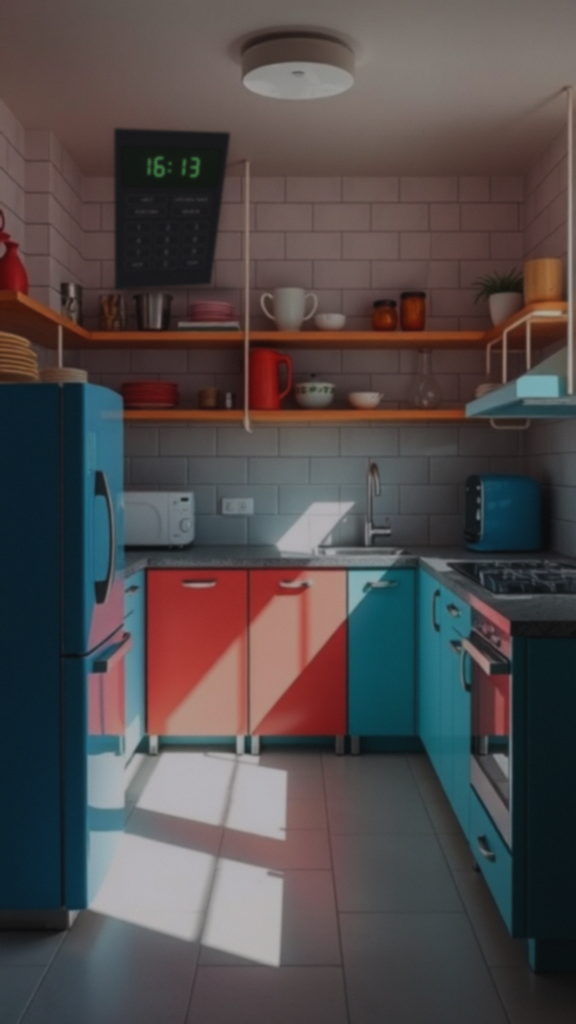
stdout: 16,13
